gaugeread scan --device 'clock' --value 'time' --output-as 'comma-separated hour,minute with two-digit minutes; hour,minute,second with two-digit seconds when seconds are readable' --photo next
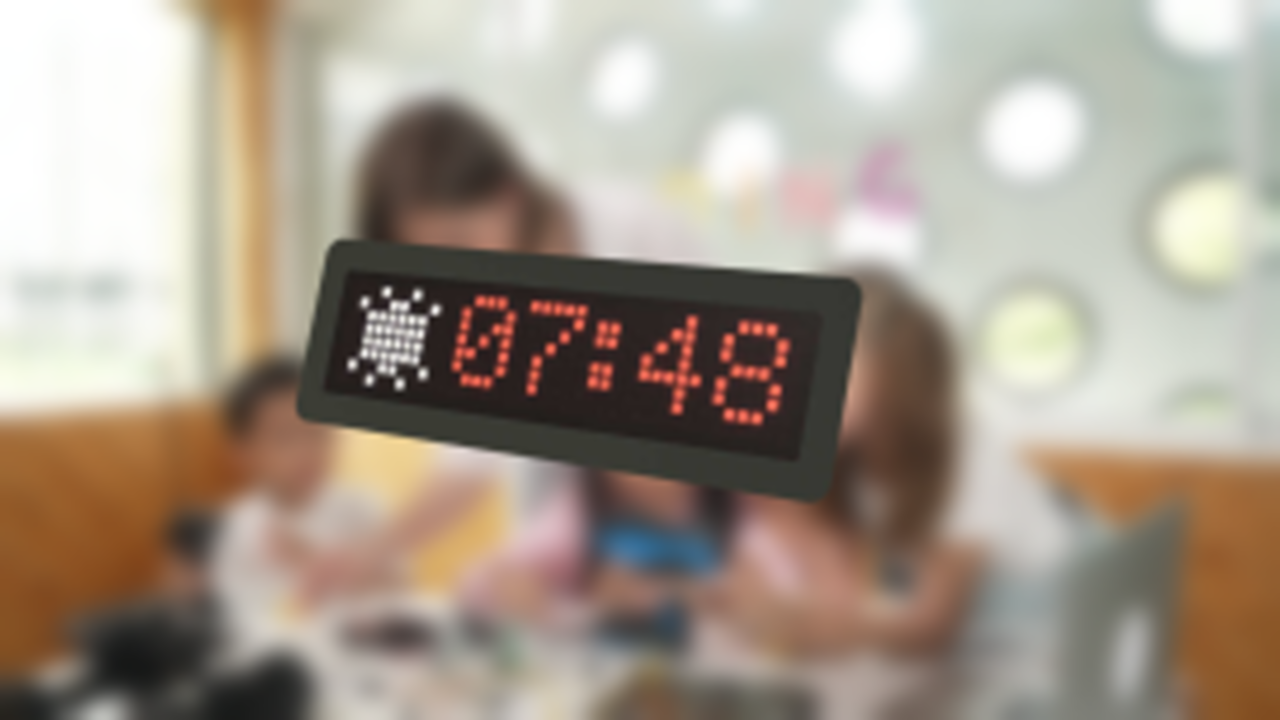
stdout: 7,48
